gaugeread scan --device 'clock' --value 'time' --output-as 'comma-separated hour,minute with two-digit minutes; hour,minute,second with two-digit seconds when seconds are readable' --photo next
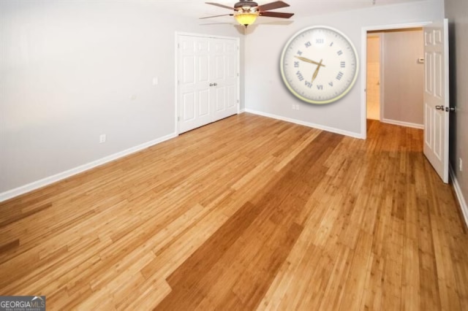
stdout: 6,48
